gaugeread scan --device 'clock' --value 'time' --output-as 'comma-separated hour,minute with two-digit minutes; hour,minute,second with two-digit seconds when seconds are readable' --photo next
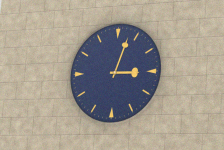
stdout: 3,03
